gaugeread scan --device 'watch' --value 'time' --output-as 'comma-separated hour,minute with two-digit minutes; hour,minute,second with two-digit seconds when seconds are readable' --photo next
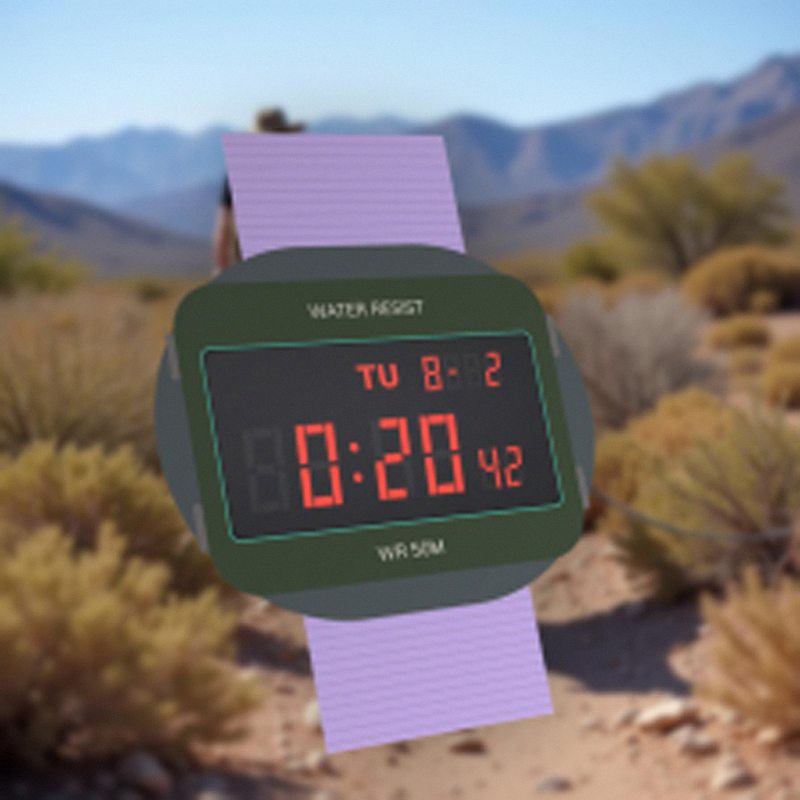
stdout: 0,20,42
